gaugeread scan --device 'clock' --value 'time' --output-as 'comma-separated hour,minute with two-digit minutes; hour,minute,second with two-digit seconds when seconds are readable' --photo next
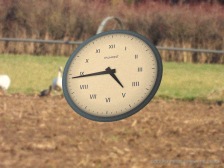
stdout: 4,44
